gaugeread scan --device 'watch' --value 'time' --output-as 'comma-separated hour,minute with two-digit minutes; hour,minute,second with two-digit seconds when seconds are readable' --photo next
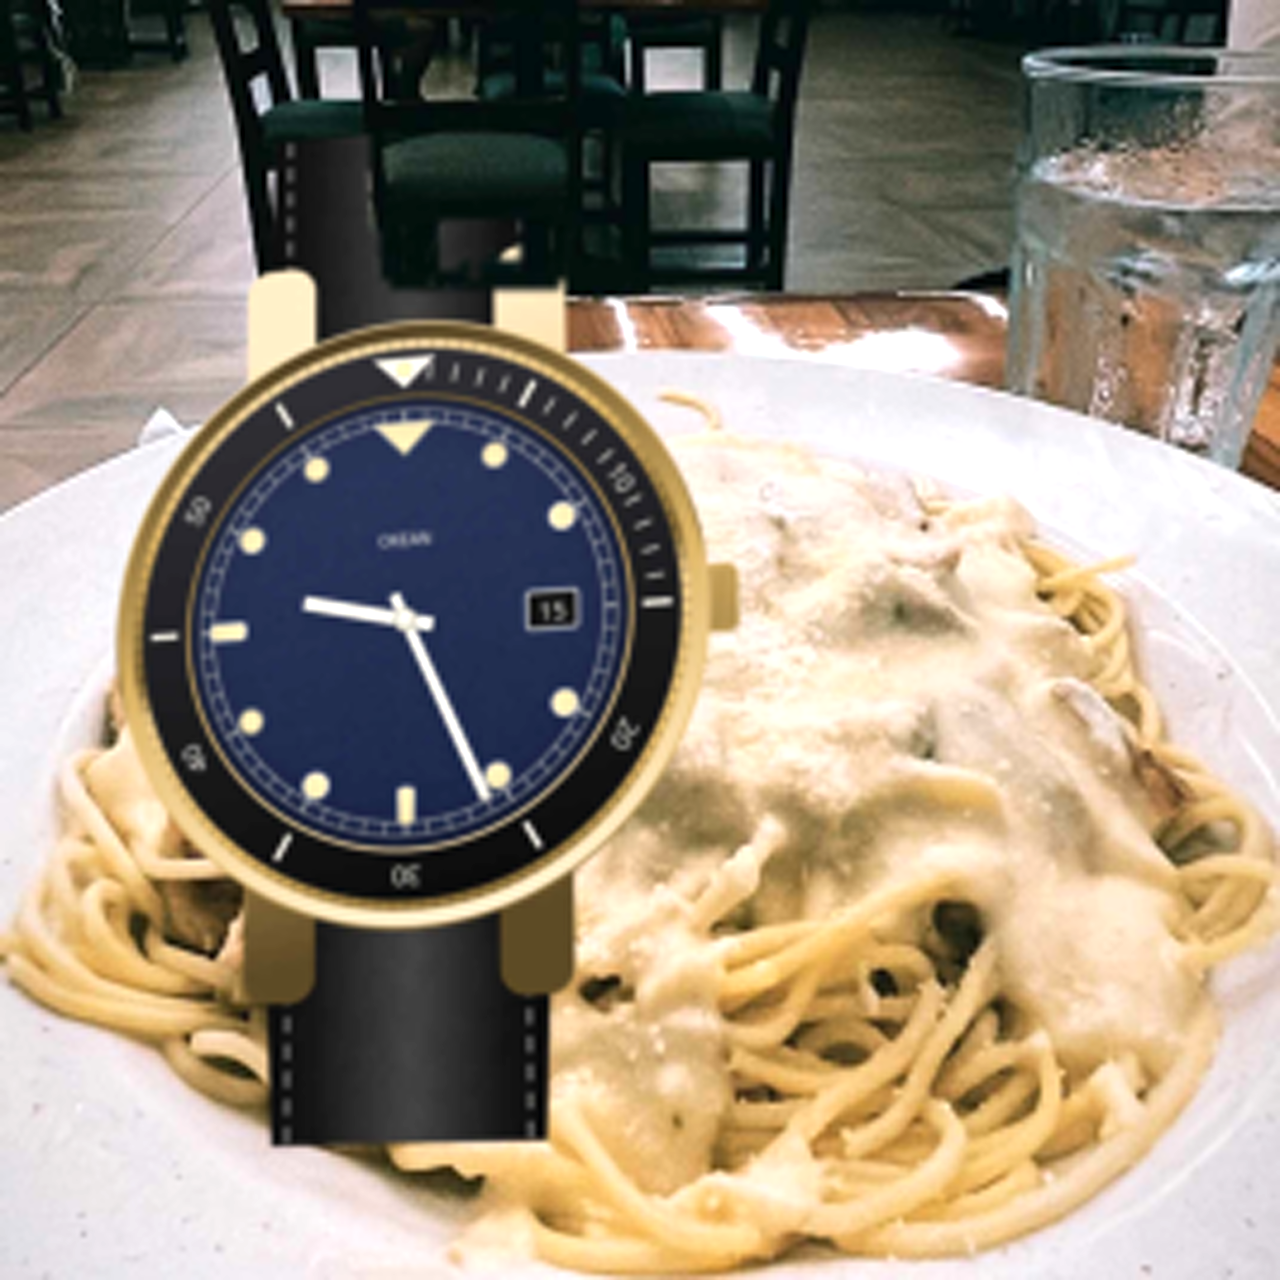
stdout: 9,26
